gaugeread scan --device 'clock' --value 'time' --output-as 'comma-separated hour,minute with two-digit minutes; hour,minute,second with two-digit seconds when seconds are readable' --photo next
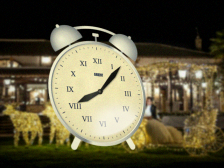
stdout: 8,07
